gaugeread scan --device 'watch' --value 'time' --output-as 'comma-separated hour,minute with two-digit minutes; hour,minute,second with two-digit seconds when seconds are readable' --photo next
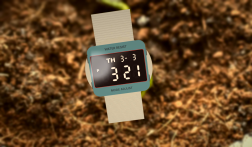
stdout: 3,21
